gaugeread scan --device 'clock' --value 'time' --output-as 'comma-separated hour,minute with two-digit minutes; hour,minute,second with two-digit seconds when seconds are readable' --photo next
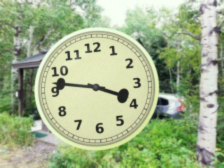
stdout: 3,47
